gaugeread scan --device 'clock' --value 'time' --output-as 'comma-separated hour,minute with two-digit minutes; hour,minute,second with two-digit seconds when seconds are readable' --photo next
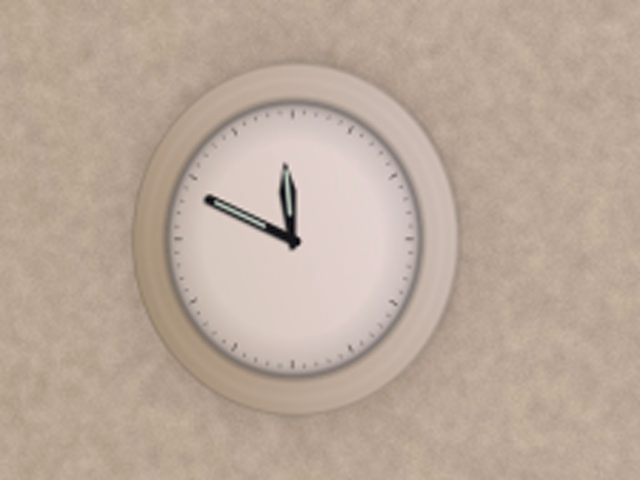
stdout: 11,49
